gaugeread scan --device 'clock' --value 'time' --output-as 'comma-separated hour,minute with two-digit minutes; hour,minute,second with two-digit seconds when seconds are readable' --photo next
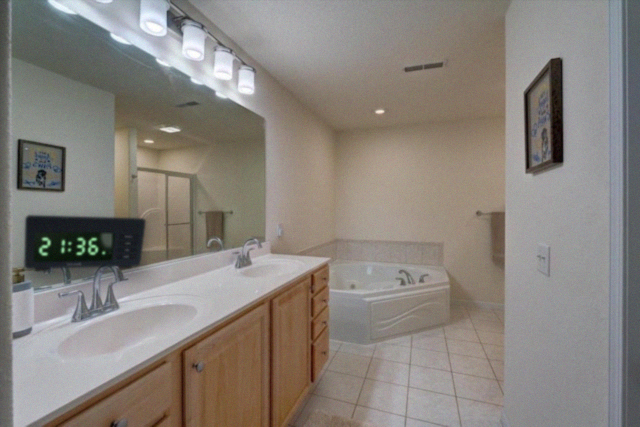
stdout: 21,36
